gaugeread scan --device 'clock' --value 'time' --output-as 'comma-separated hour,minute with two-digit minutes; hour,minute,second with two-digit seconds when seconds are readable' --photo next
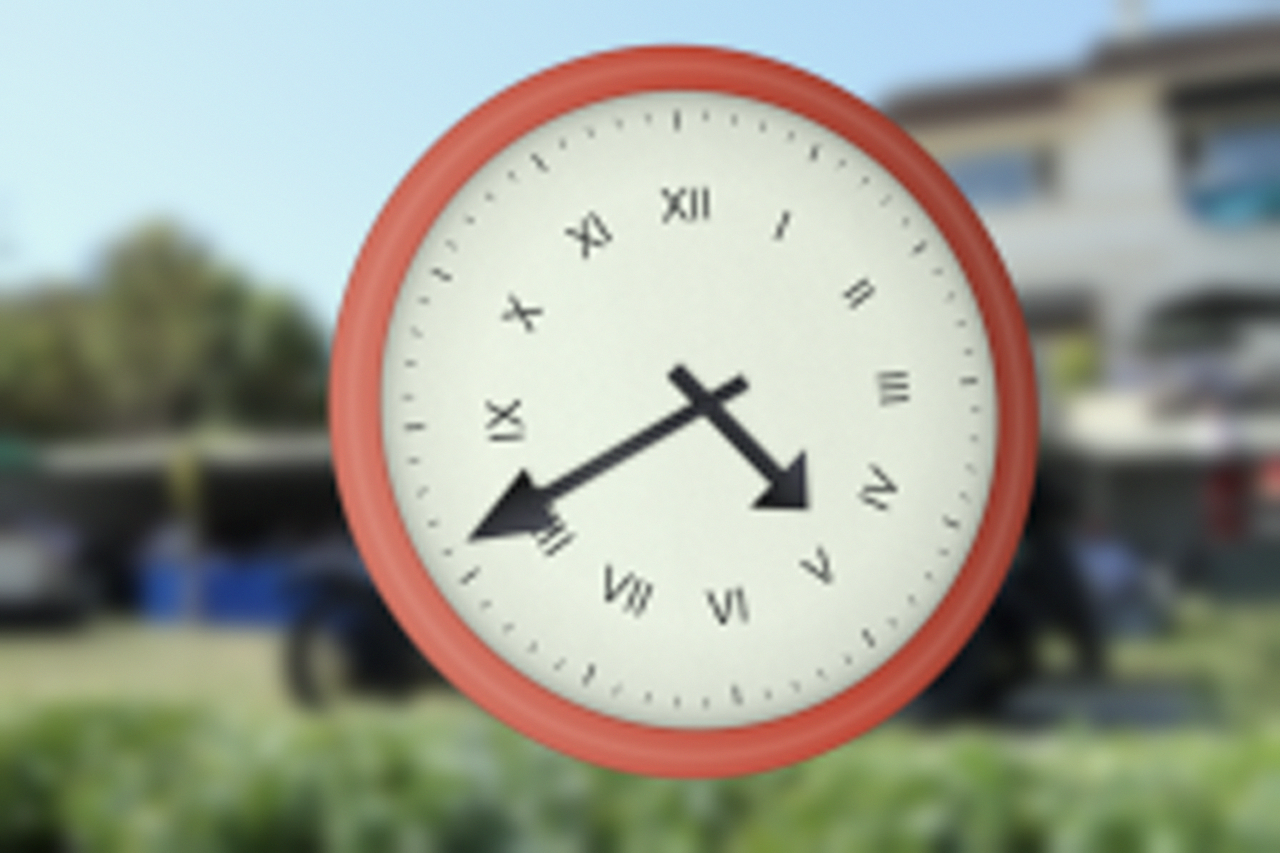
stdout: 4,41
